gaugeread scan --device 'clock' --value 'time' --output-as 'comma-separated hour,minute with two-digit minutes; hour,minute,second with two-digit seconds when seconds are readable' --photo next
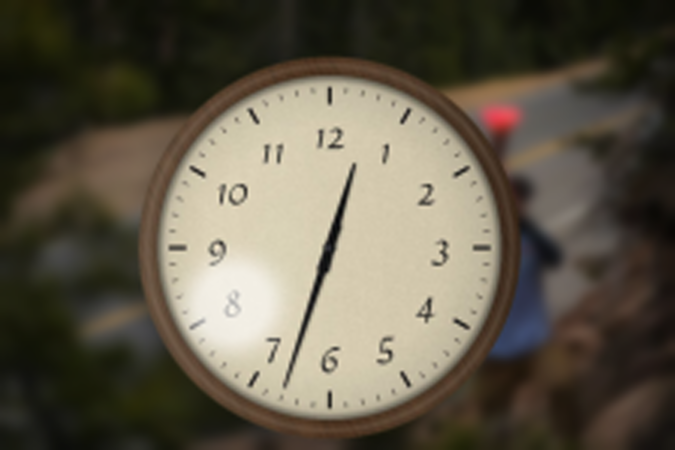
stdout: 12,33
